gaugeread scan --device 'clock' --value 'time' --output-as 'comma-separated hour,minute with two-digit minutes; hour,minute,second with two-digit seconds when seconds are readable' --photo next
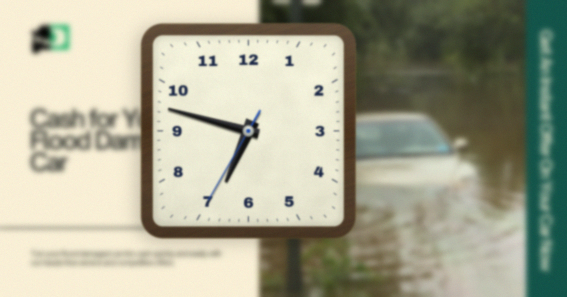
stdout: 6,47,35
